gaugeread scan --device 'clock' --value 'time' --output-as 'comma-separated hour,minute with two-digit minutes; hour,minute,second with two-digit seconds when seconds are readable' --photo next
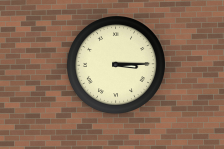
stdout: 3,15
